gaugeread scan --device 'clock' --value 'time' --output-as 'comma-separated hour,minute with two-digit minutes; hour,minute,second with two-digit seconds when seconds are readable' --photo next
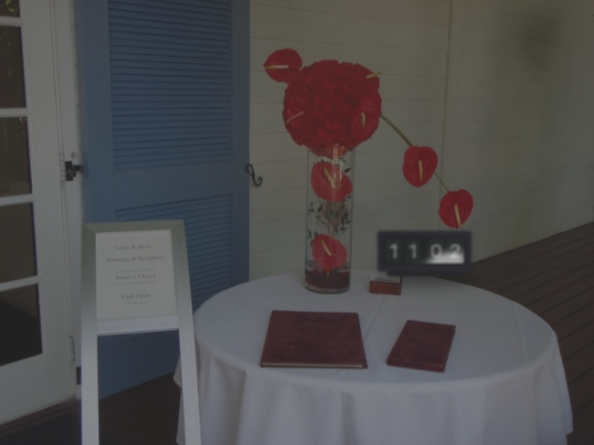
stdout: 11,02
